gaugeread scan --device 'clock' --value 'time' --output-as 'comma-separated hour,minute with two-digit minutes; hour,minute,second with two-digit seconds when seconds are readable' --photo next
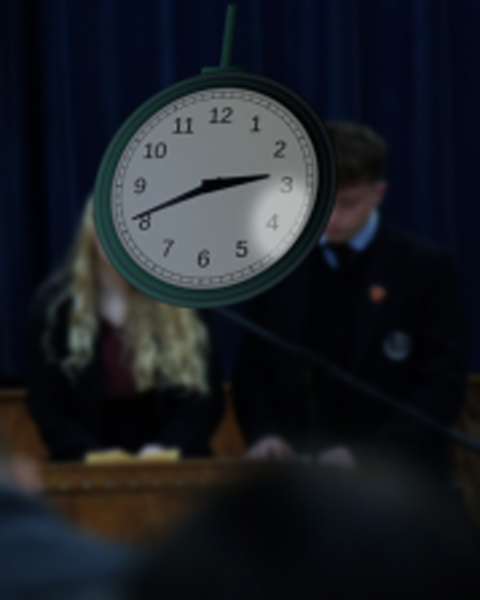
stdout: 2,41
